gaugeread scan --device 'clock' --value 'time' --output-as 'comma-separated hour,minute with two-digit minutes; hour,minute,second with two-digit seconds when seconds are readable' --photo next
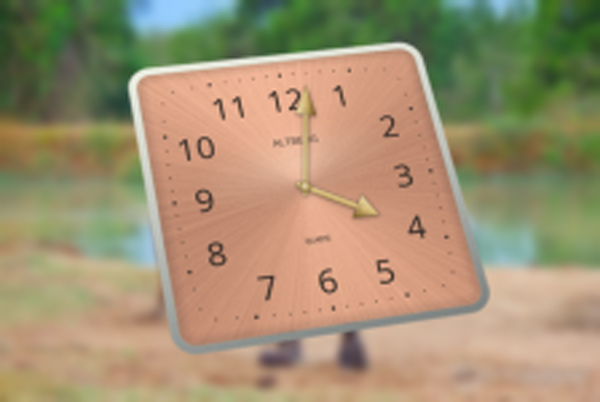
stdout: 4,02
